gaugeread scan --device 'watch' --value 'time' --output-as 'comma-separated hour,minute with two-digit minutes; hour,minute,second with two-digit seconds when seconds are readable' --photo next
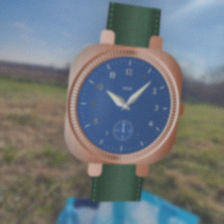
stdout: 10,07
